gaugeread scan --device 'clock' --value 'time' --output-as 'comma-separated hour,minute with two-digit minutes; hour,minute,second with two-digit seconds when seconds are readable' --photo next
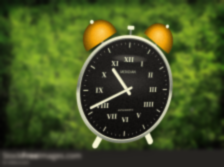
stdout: 10,41
